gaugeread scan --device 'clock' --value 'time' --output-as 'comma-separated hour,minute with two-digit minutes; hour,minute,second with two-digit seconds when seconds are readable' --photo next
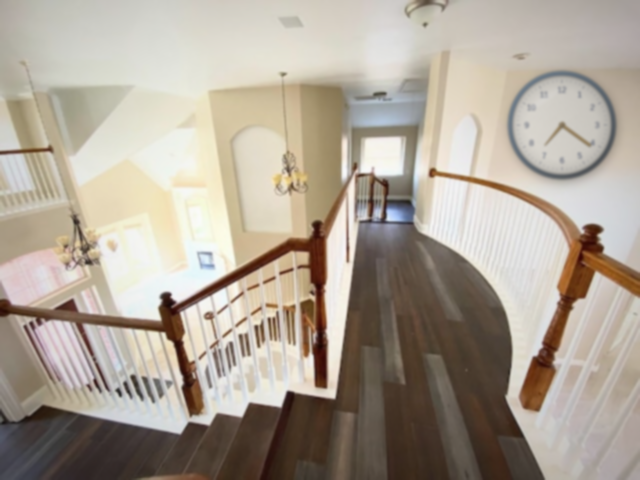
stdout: 7,21
